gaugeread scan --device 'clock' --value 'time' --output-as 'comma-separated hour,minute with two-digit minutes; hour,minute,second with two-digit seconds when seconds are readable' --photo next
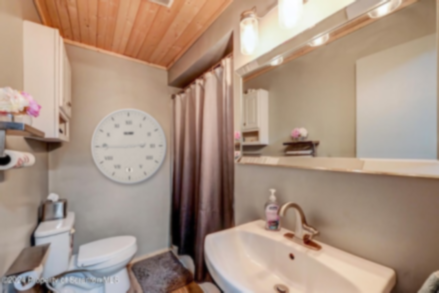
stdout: 2,45
